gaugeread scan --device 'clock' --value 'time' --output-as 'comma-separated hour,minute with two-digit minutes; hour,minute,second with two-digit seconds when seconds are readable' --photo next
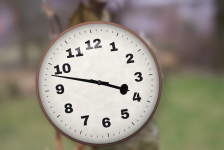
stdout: 3,48
